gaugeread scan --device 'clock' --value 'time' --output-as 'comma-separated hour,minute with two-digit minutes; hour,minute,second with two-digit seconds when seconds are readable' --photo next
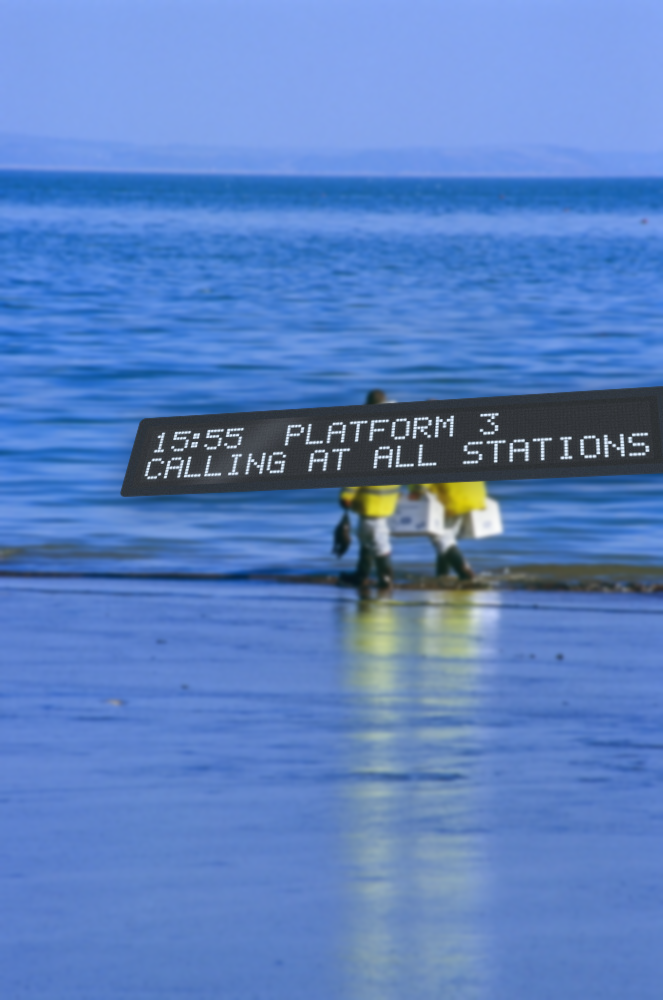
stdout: 15,55
